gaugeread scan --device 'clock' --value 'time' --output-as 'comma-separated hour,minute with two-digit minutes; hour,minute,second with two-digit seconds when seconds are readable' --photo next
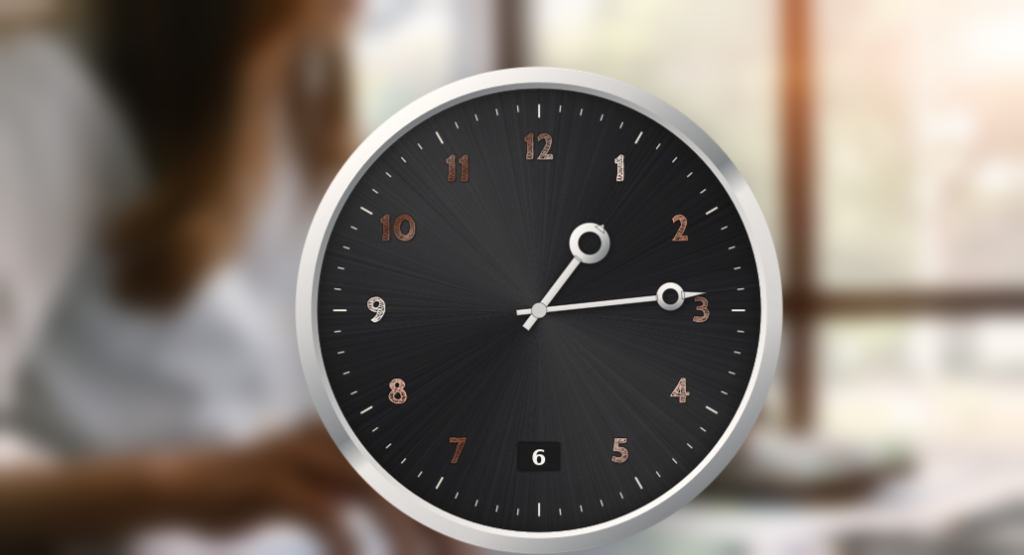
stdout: 1,14
